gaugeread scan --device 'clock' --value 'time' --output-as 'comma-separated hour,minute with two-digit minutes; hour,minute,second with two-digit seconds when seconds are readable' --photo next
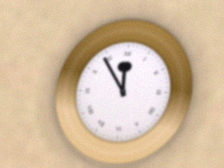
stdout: 11,54
